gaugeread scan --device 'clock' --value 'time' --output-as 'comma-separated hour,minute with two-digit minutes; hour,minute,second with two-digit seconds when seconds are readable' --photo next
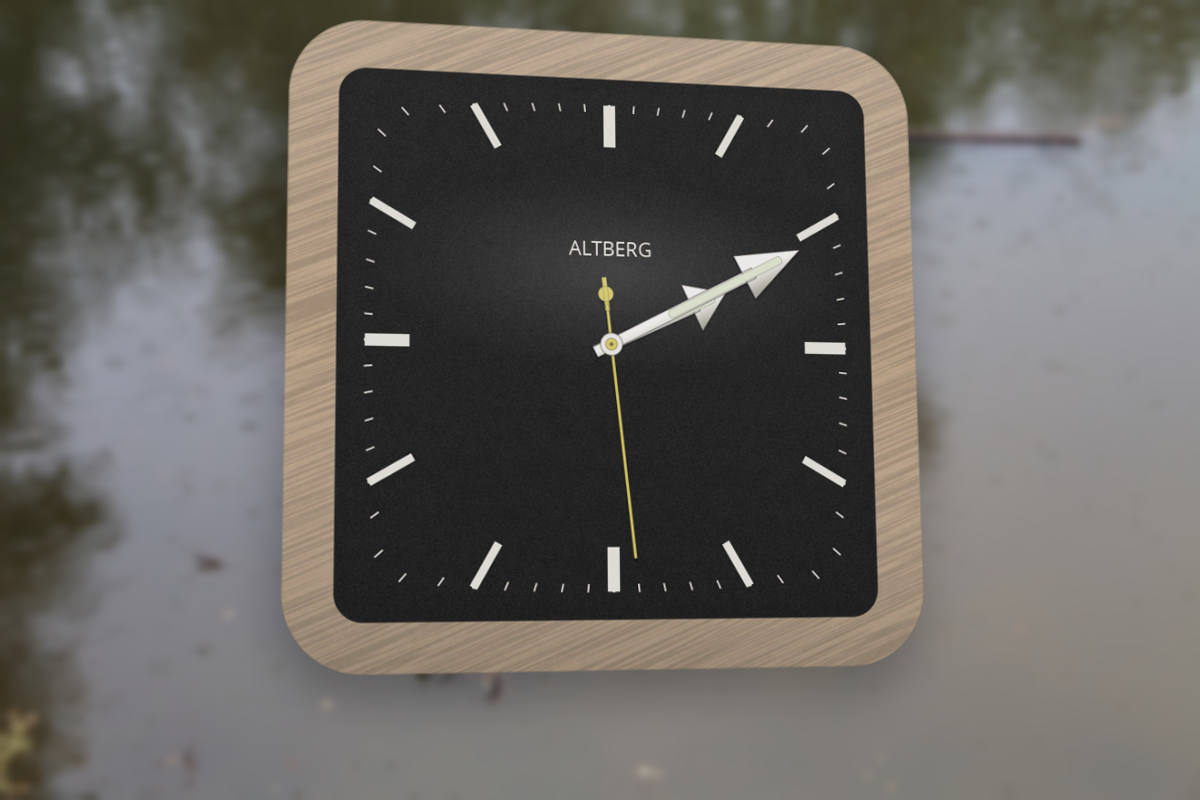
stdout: 2,10,29
